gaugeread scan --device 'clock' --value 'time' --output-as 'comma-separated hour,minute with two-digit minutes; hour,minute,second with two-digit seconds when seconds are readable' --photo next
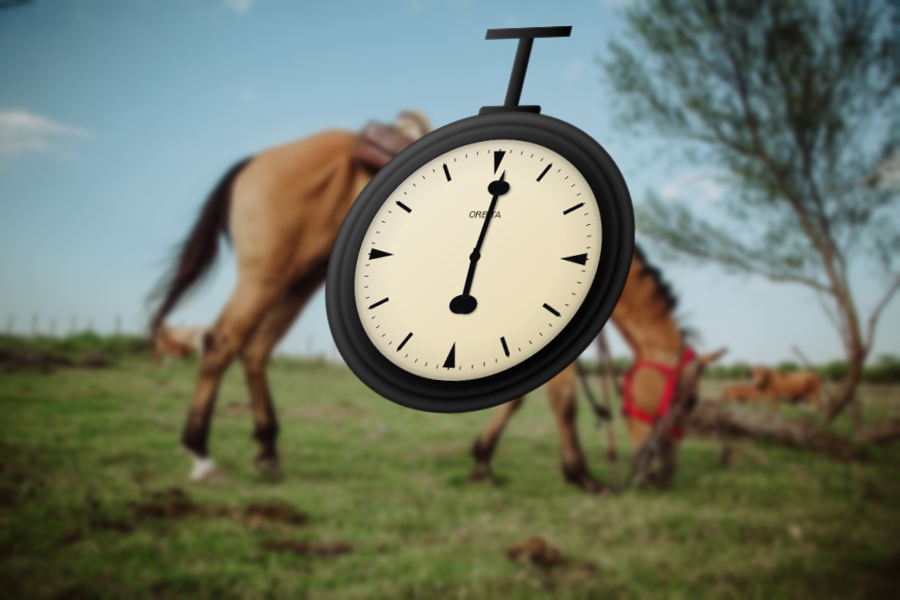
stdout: 6,01
